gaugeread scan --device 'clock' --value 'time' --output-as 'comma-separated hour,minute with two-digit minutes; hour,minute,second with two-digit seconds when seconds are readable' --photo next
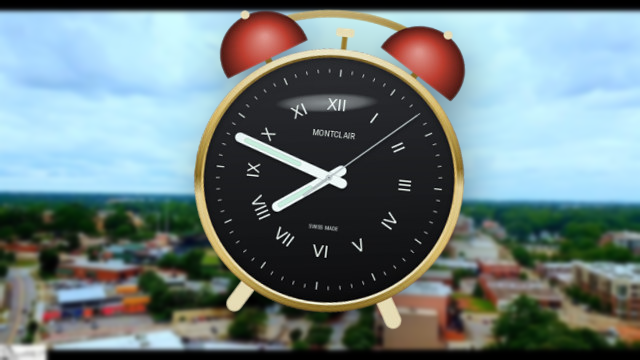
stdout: 7,48,08
